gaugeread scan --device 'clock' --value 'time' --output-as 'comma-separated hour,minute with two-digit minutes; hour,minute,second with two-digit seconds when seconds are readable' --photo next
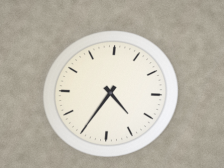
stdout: 4,35
